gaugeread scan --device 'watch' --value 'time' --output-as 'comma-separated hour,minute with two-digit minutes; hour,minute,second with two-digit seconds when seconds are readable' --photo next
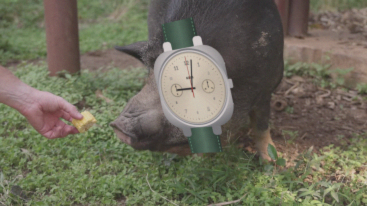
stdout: 9,02
